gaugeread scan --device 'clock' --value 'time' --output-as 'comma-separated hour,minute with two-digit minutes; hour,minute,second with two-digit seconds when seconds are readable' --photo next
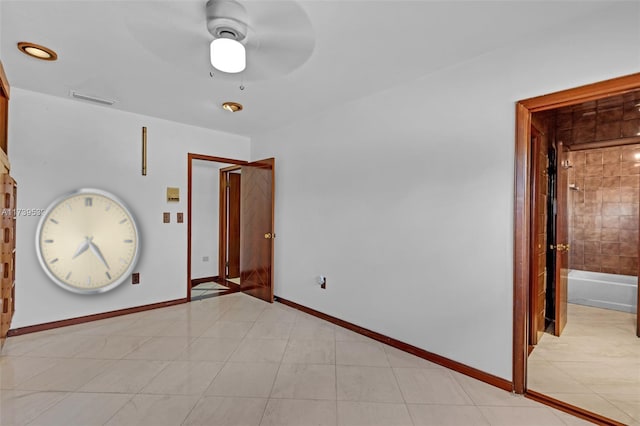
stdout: 7,24
